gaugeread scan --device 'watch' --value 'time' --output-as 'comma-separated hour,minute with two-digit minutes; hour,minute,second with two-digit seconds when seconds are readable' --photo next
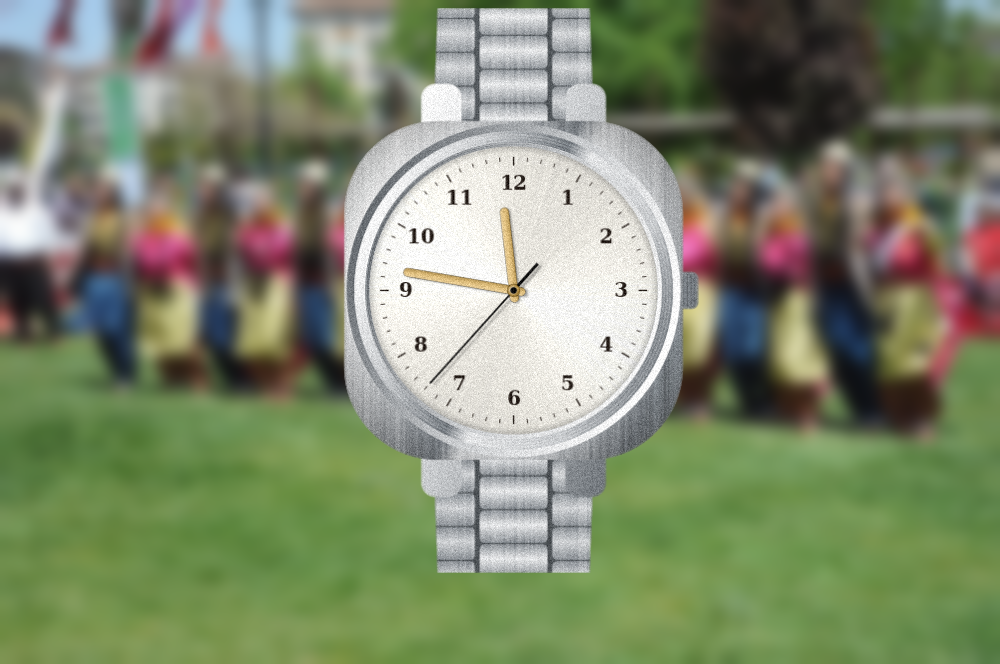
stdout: 11,46,37
